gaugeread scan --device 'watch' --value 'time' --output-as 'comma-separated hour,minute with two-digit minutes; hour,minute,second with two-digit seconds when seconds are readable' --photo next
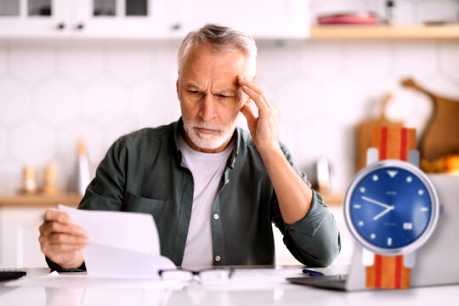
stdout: 7,48
